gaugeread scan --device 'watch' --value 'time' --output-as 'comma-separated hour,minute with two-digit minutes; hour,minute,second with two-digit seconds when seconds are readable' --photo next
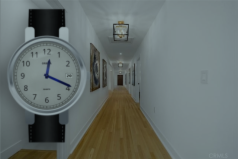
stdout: 12,19
